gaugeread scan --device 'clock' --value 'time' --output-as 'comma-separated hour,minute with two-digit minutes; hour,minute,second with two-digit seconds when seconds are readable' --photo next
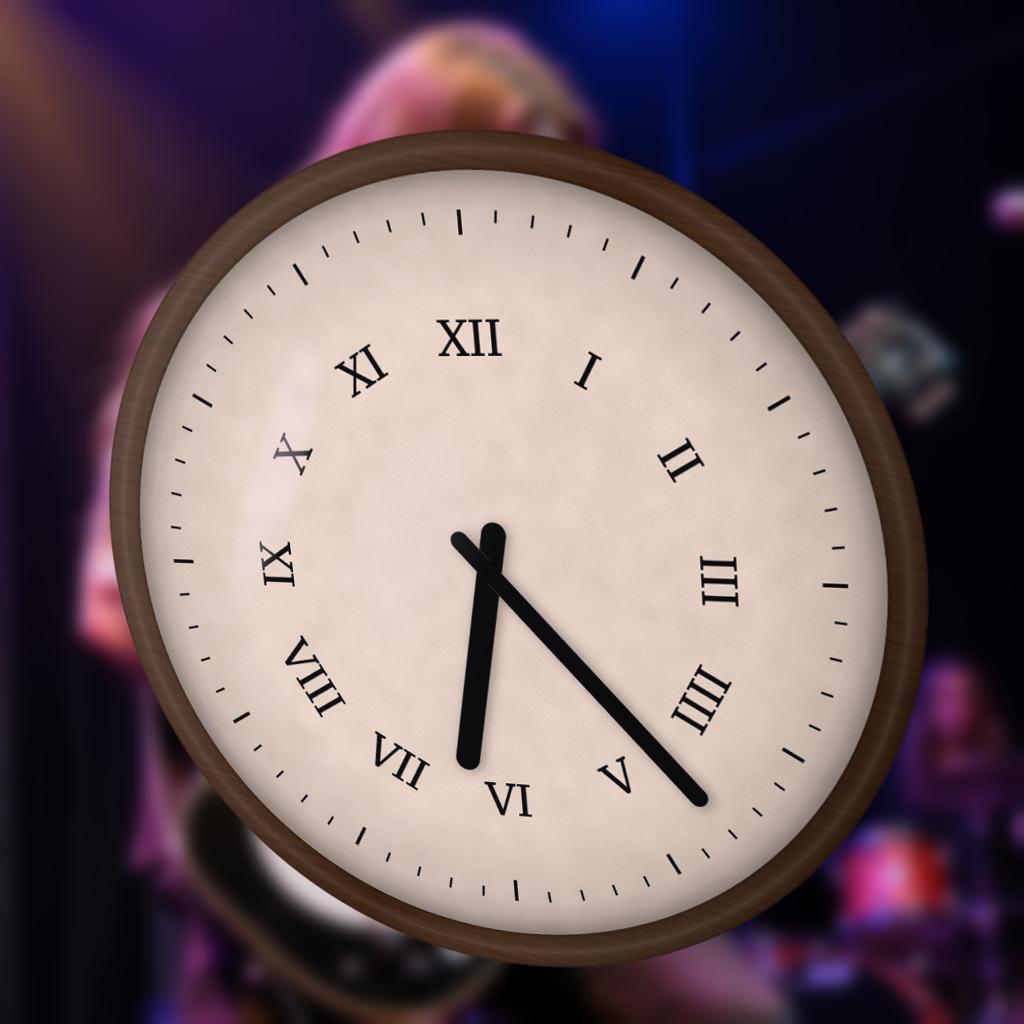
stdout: 6,23
